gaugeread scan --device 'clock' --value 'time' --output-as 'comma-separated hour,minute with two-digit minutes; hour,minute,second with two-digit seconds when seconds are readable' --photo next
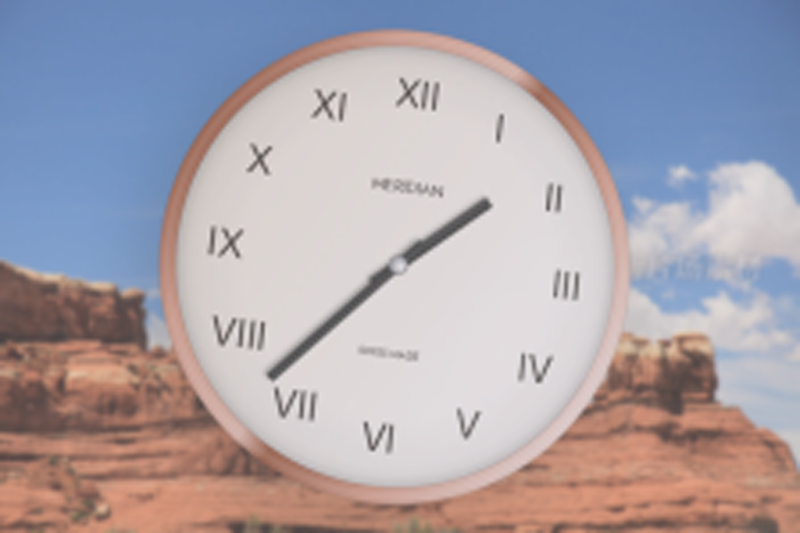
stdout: 1,37
